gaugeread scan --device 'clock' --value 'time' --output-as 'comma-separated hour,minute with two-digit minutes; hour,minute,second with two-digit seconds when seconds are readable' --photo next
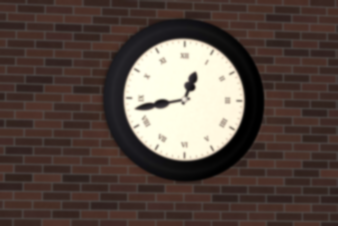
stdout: 12,43
